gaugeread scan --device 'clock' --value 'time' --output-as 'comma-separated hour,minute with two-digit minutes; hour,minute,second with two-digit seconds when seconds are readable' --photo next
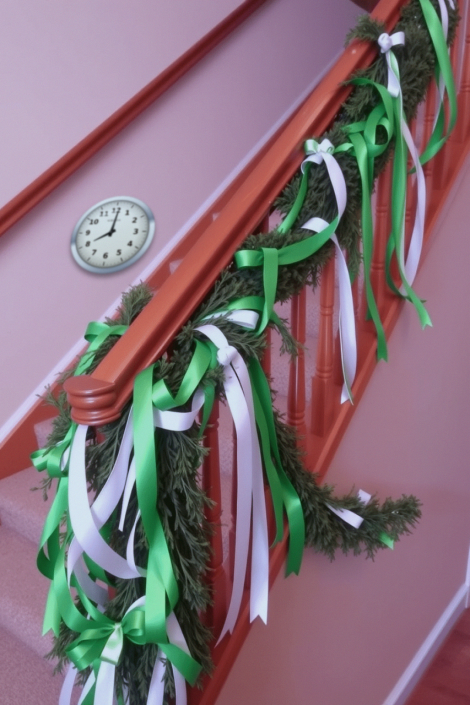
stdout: 8,01
